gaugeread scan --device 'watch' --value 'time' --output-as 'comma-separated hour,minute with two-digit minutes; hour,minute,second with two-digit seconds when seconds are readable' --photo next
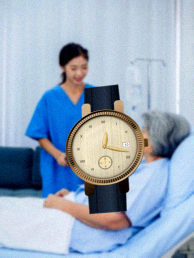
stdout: 12,18
